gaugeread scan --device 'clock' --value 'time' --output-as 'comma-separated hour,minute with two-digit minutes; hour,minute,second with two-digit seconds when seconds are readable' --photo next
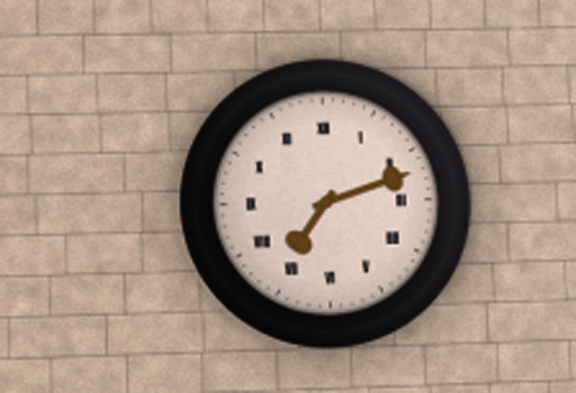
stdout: 7,12
